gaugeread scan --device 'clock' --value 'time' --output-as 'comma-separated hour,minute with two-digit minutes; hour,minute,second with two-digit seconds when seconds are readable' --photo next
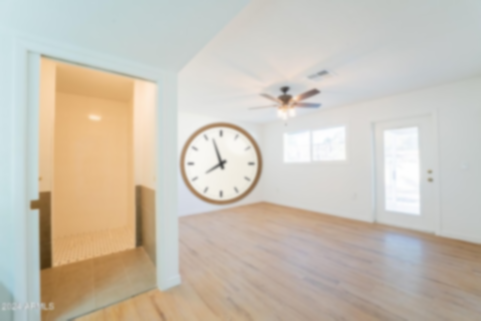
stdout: 7,57
